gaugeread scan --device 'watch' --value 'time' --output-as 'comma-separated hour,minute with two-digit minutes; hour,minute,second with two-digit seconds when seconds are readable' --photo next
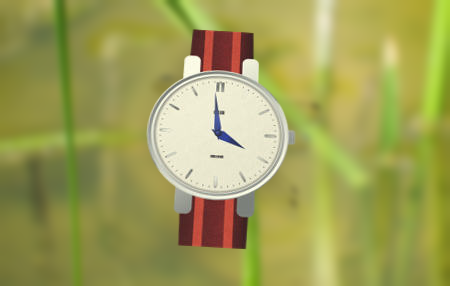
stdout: 3,59
